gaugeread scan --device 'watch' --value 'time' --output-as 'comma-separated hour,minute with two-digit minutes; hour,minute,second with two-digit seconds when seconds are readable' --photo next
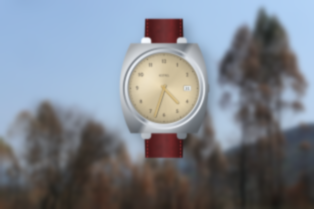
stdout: 4,33
